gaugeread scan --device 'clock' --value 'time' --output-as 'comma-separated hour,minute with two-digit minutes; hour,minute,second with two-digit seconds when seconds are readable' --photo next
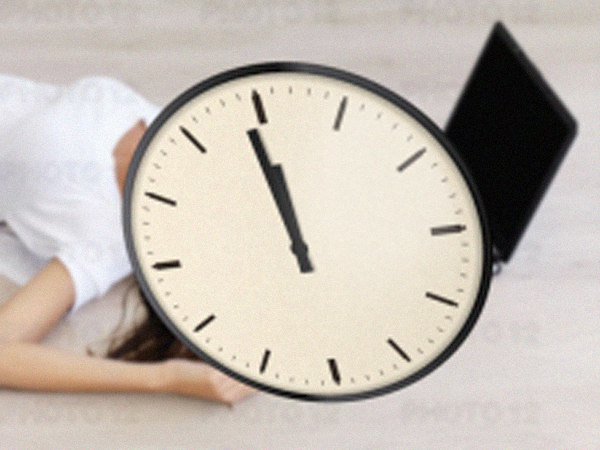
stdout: 11,59
